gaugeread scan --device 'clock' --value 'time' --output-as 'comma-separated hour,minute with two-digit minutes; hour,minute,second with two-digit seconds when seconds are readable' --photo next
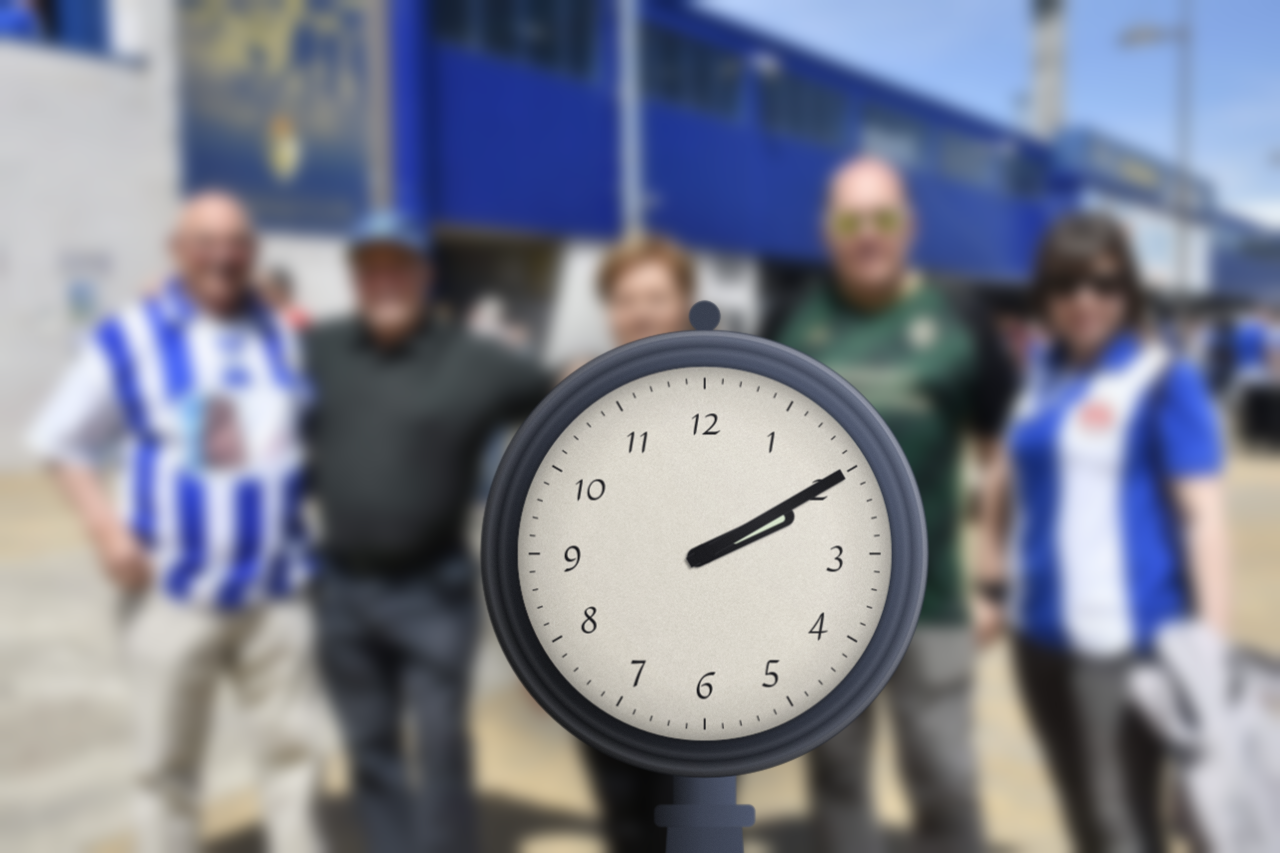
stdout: 2,10
